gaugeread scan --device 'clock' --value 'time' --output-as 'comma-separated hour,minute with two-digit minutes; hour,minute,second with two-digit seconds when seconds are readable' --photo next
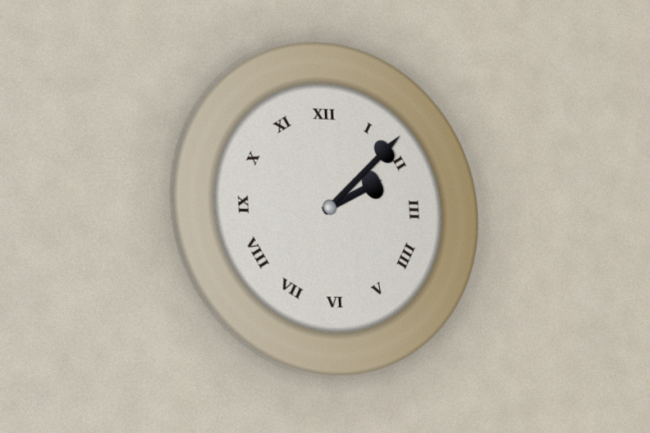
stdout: 2,08
